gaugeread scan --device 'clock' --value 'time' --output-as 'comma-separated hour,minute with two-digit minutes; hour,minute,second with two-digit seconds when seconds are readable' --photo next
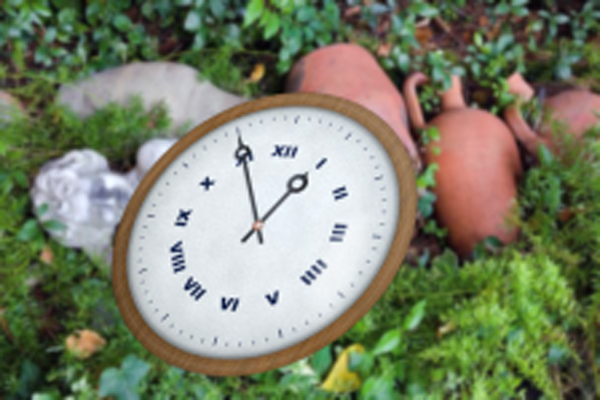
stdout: 12,55
